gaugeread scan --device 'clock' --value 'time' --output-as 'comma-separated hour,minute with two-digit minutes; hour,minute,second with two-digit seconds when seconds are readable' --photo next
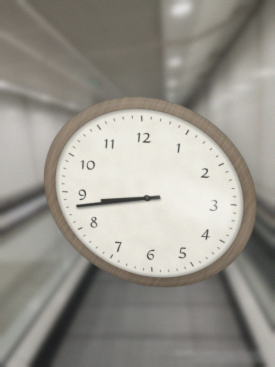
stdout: 8,43
